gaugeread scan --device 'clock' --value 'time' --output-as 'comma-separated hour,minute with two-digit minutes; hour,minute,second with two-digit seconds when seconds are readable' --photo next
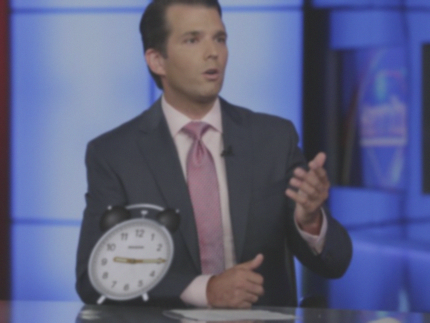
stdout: 9,15
